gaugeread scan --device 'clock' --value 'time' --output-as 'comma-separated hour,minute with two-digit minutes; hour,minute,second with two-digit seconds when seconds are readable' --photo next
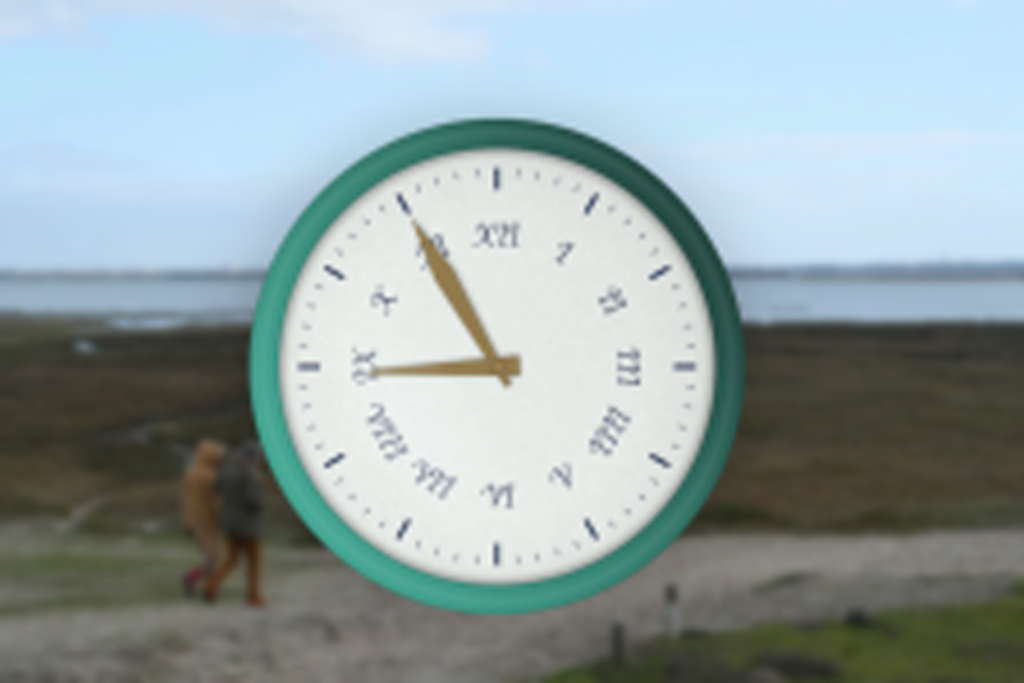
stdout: 8,55
